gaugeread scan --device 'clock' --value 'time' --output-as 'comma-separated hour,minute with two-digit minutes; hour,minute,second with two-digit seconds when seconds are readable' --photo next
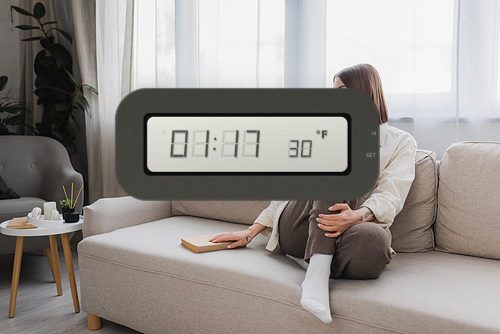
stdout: 1,17
